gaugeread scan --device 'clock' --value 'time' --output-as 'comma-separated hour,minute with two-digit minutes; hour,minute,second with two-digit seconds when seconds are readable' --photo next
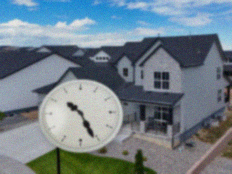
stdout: 10,26
